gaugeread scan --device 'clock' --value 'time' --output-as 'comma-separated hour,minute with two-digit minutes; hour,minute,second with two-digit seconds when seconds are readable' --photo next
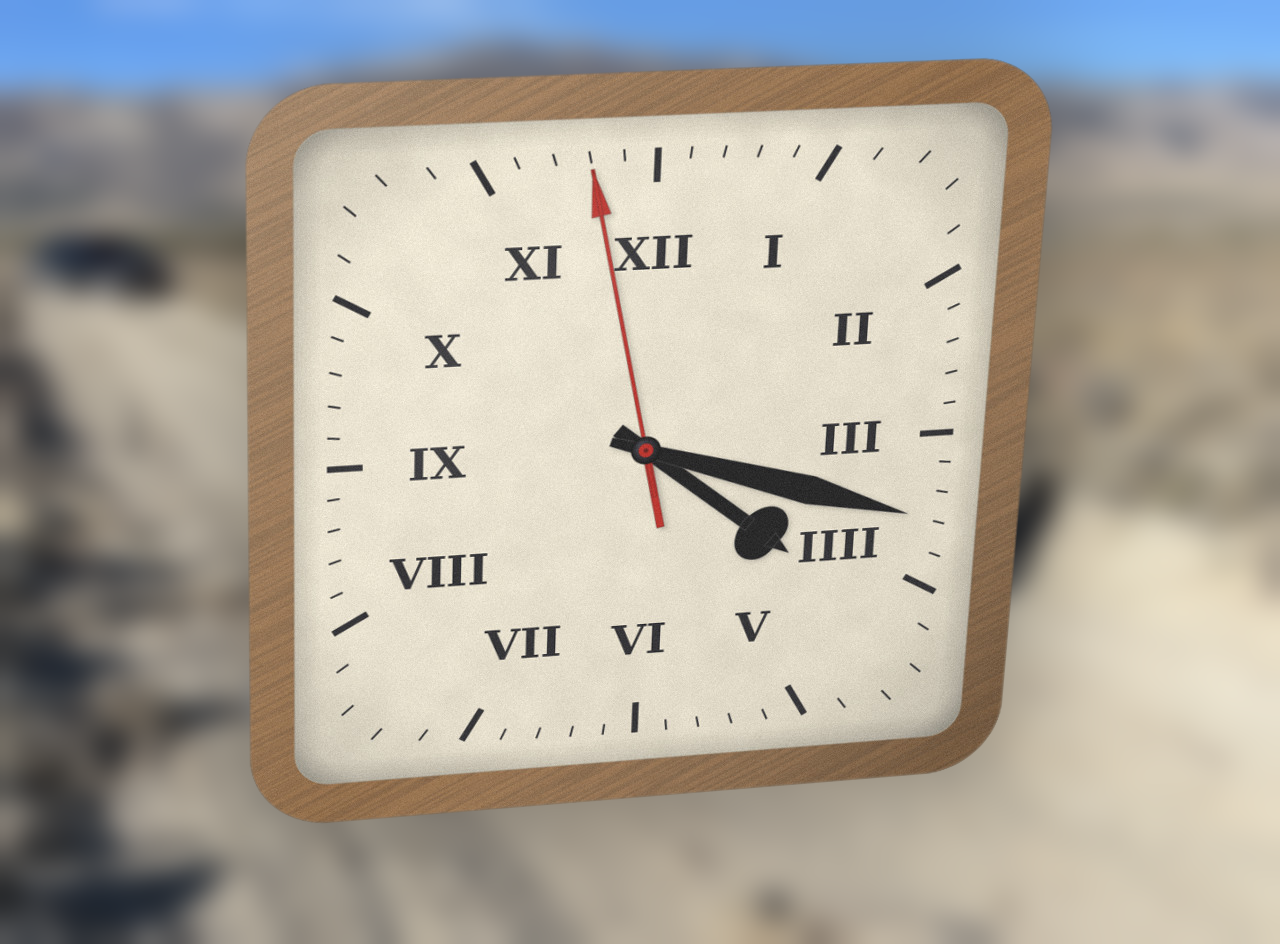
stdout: 4,17,58
